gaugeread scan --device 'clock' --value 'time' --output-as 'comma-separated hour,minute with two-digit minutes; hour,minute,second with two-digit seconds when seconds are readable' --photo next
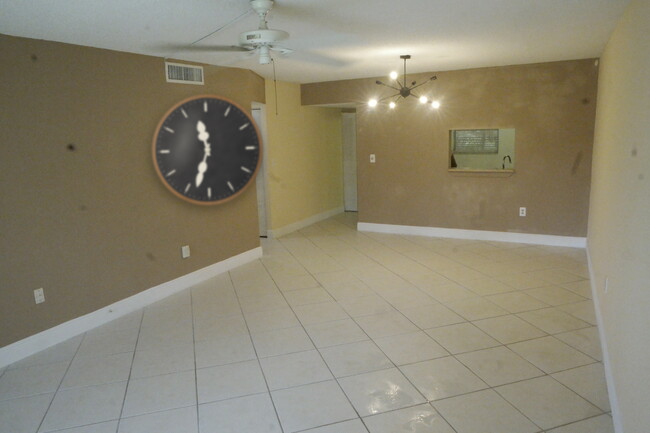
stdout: 11,33
